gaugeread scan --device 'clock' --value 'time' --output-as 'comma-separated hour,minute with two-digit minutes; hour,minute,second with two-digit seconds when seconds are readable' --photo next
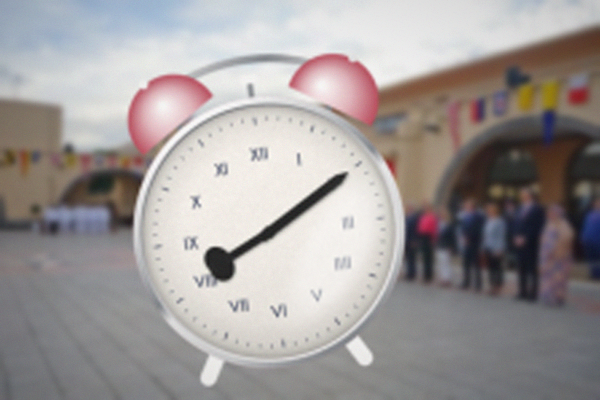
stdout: 8,10
